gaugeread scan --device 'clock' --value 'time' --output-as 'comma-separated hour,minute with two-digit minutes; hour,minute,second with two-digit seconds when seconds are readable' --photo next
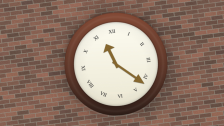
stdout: 11,22
